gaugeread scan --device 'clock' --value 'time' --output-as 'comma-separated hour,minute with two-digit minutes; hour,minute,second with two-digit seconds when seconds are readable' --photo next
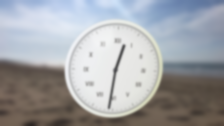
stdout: 12,31
